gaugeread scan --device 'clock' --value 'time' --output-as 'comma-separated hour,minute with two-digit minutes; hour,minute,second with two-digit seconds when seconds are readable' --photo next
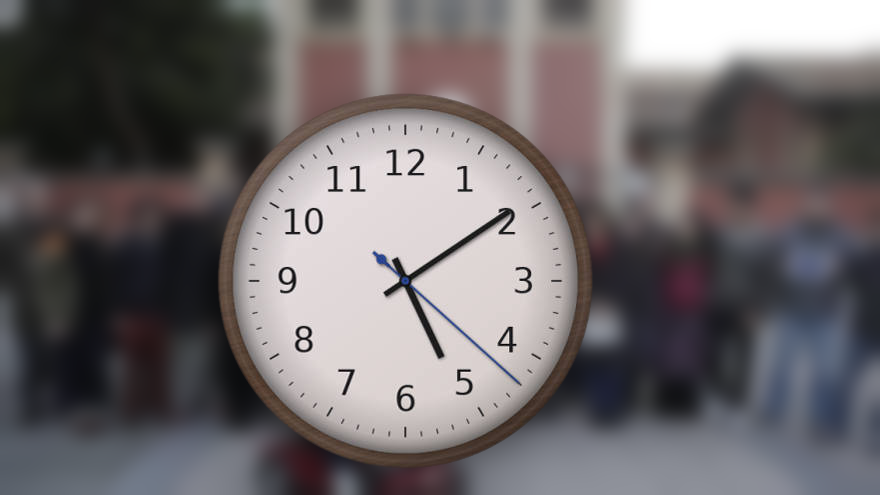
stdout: 5,09,22
